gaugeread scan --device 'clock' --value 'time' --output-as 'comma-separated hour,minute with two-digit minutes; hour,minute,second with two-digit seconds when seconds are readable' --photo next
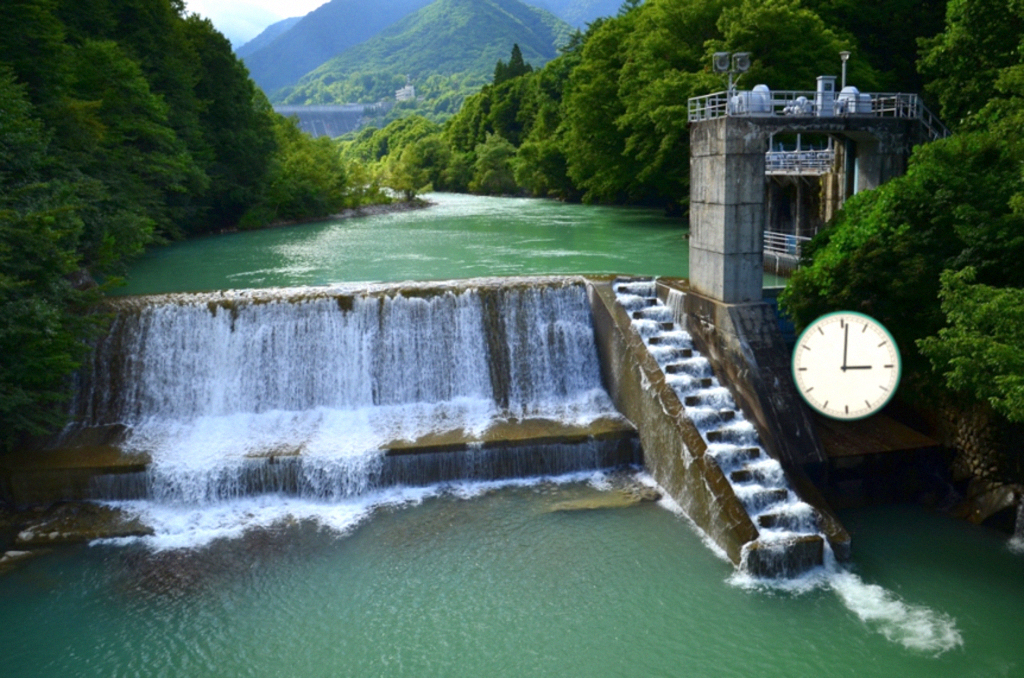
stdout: 3,01
